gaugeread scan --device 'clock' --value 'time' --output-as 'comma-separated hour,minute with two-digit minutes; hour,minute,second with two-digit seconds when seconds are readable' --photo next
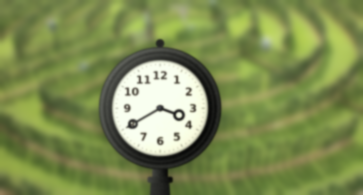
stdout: 3,40
